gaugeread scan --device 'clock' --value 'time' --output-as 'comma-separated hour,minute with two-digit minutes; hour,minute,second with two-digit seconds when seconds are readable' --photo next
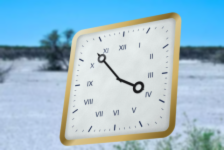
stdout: 3,53
